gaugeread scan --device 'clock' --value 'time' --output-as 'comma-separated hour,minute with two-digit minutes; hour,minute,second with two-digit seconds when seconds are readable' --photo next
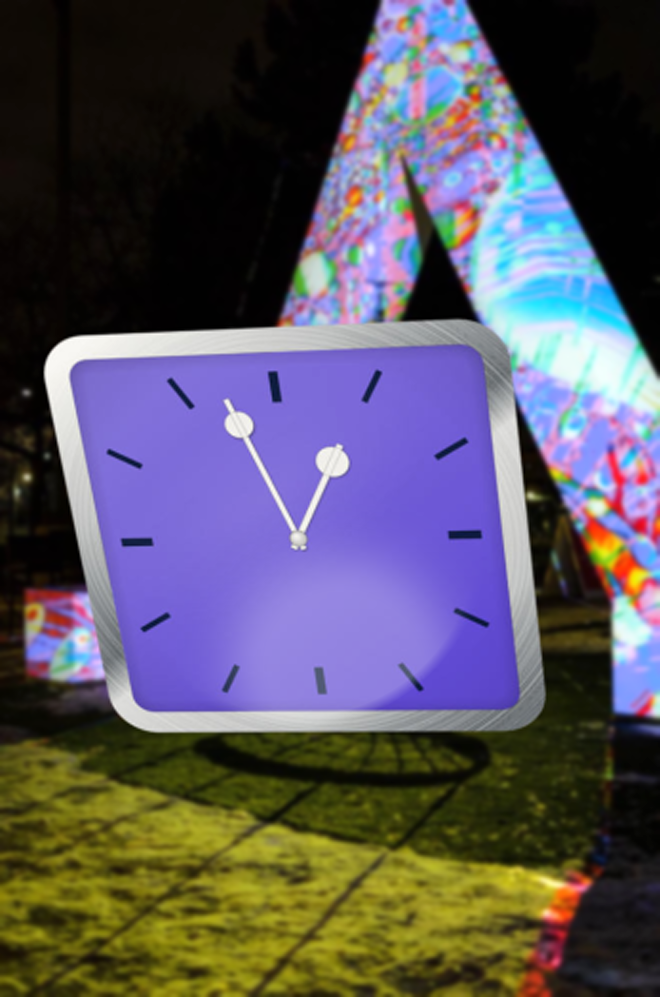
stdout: 12,57
